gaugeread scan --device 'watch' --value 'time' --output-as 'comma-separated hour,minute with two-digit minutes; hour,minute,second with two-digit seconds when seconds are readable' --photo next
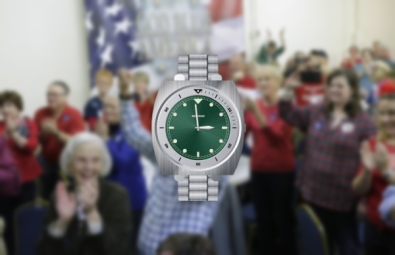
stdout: 2,59
